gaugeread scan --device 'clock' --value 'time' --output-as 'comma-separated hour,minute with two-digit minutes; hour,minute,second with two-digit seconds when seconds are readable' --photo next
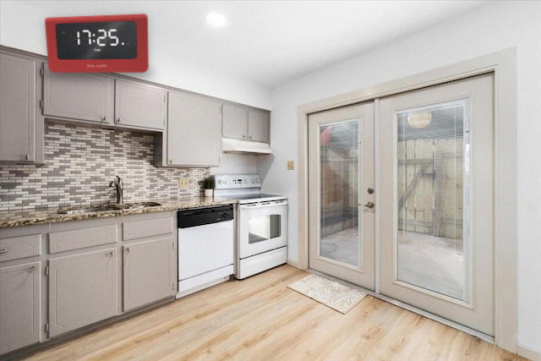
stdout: 17,25
